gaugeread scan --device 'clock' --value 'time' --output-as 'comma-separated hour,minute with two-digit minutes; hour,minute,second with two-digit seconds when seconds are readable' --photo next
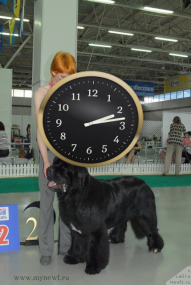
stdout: 2,13
